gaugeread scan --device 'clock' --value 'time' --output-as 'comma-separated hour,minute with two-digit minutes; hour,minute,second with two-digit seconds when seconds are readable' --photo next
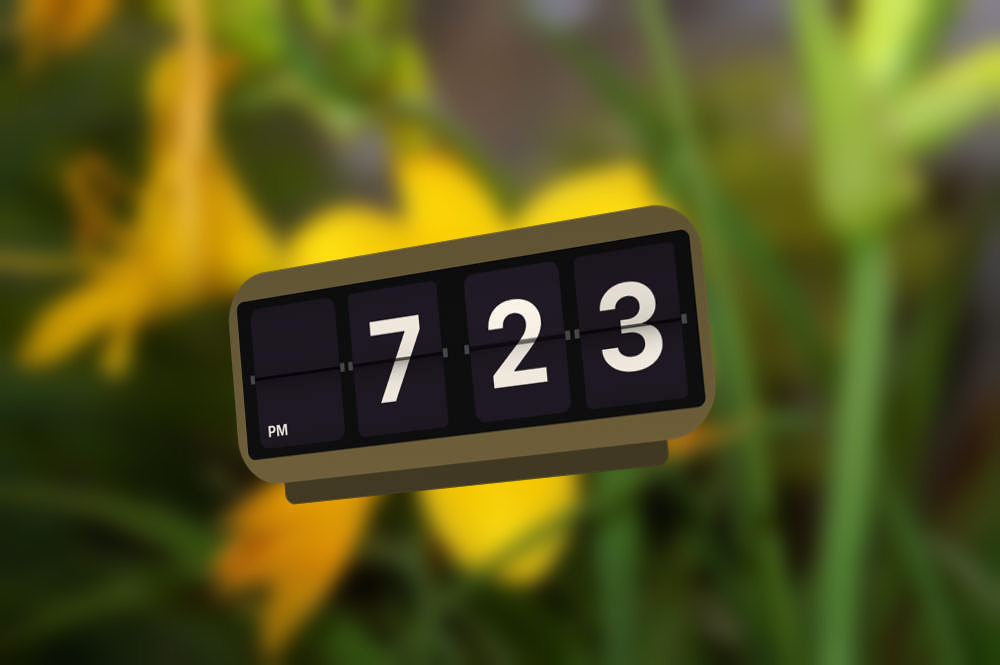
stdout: 7,23
